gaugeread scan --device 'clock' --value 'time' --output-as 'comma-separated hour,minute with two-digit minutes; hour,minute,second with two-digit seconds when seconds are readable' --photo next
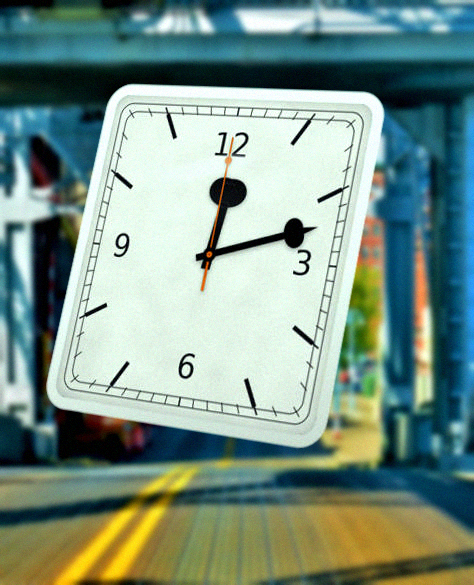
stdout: 12,12,00
